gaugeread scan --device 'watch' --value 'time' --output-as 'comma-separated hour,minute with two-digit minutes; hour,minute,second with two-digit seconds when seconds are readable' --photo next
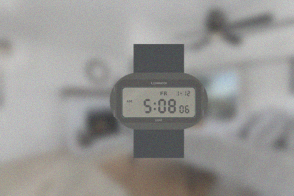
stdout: 5,08,06
